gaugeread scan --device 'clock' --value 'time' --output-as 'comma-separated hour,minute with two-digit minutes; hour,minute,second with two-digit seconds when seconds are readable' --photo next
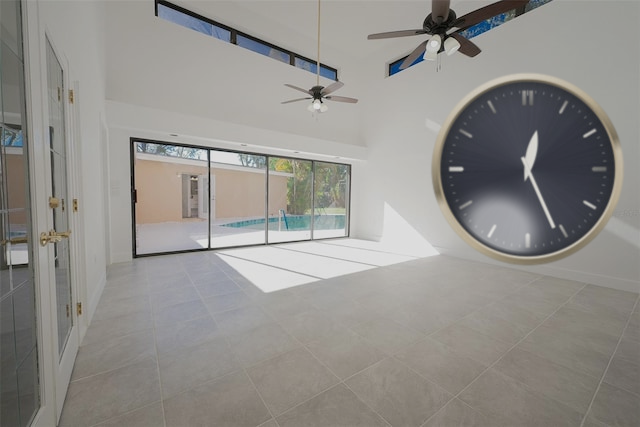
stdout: 12,26
